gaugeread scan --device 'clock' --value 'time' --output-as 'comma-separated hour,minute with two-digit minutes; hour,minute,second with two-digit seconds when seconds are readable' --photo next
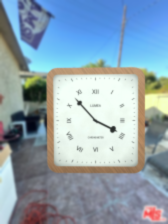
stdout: 3,53
